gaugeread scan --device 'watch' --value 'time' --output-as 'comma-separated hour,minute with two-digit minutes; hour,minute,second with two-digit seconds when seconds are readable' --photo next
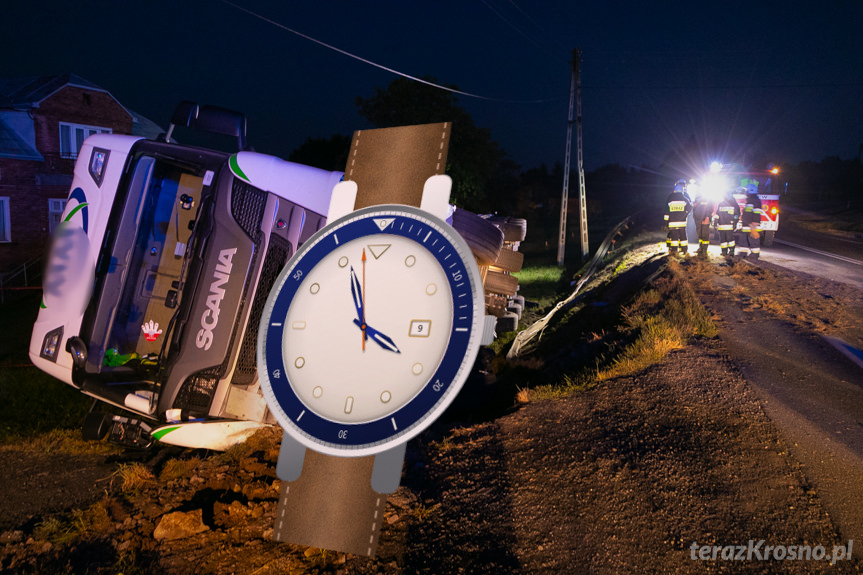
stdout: 3,55,58
